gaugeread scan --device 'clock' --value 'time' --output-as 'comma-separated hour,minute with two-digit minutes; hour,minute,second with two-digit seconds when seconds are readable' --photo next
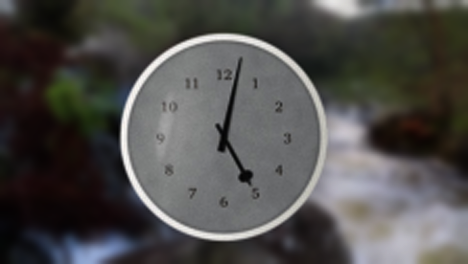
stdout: 5,02
